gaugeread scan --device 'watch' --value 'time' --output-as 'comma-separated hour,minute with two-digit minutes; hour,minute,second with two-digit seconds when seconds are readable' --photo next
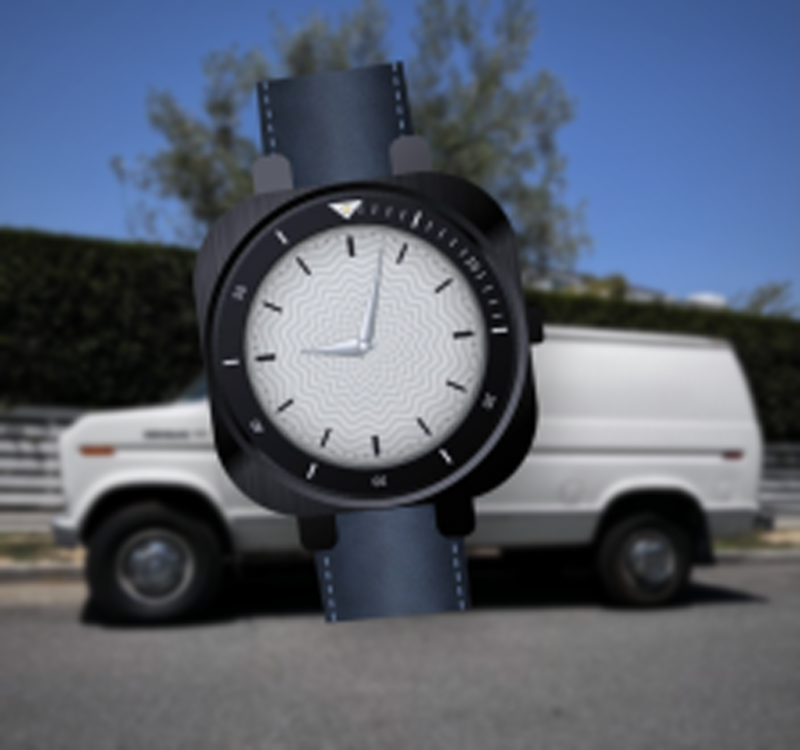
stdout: 9,03
